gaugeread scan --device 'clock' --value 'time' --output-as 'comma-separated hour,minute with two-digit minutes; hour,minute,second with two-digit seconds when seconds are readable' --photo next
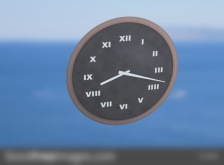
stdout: 8,18
